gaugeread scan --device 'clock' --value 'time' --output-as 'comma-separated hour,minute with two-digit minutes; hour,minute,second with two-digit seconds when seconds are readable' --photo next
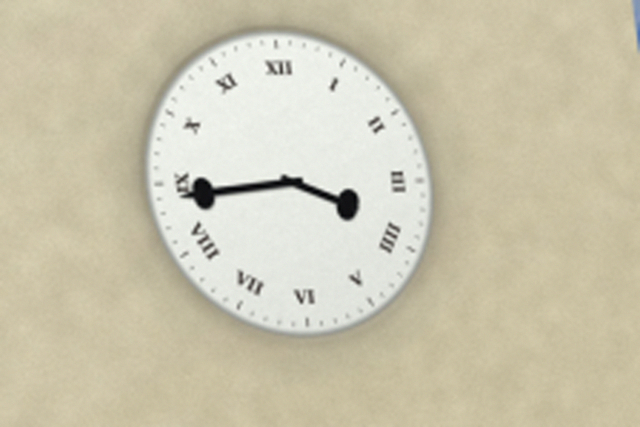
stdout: 3,44
